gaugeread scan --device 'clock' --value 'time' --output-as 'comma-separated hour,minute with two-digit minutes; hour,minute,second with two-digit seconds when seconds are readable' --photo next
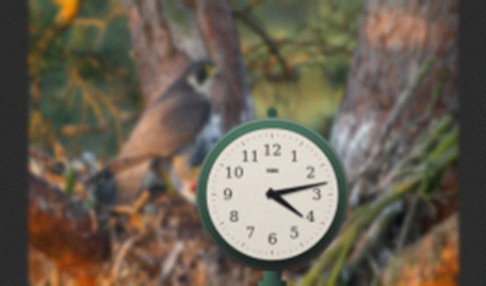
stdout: 4,13
